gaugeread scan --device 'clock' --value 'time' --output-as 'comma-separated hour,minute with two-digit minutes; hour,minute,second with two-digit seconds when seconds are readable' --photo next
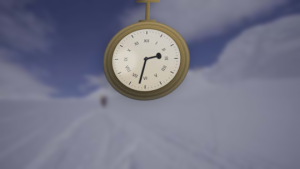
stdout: 2,32
